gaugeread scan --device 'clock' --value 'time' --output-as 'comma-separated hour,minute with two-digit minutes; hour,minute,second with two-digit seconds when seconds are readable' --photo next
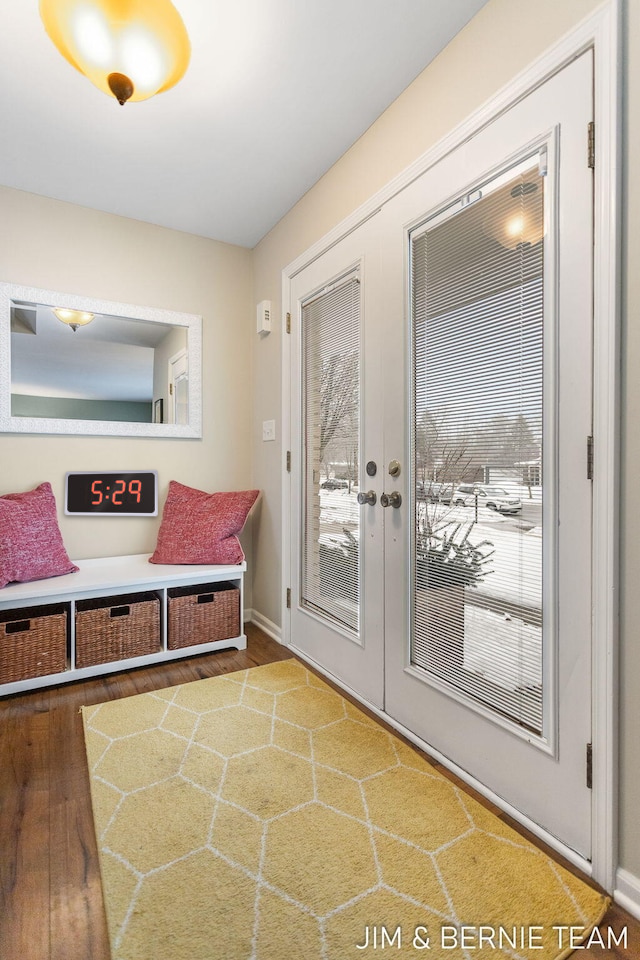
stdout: 5,29
